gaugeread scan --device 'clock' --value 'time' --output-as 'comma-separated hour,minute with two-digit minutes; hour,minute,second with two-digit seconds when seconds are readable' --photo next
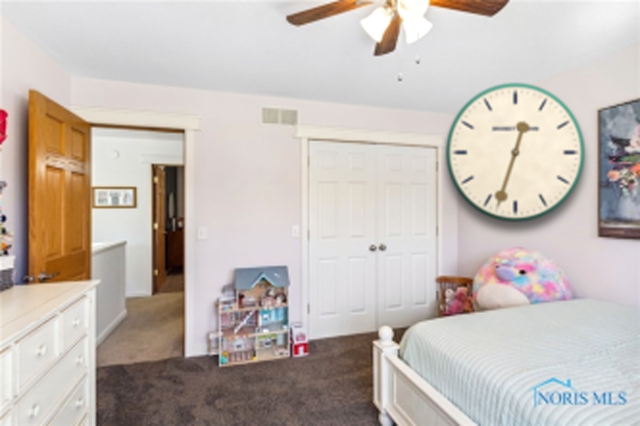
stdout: 12,33
